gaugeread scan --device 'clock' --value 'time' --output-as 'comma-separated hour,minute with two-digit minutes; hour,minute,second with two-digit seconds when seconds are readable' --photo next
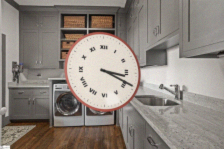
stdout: 3,19
